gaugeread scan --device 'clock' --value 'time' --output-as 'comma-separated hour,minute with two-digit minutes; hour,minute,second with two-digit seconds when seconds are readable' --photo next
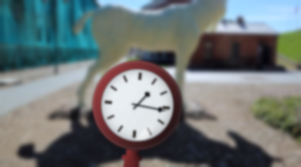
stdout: 1,16
